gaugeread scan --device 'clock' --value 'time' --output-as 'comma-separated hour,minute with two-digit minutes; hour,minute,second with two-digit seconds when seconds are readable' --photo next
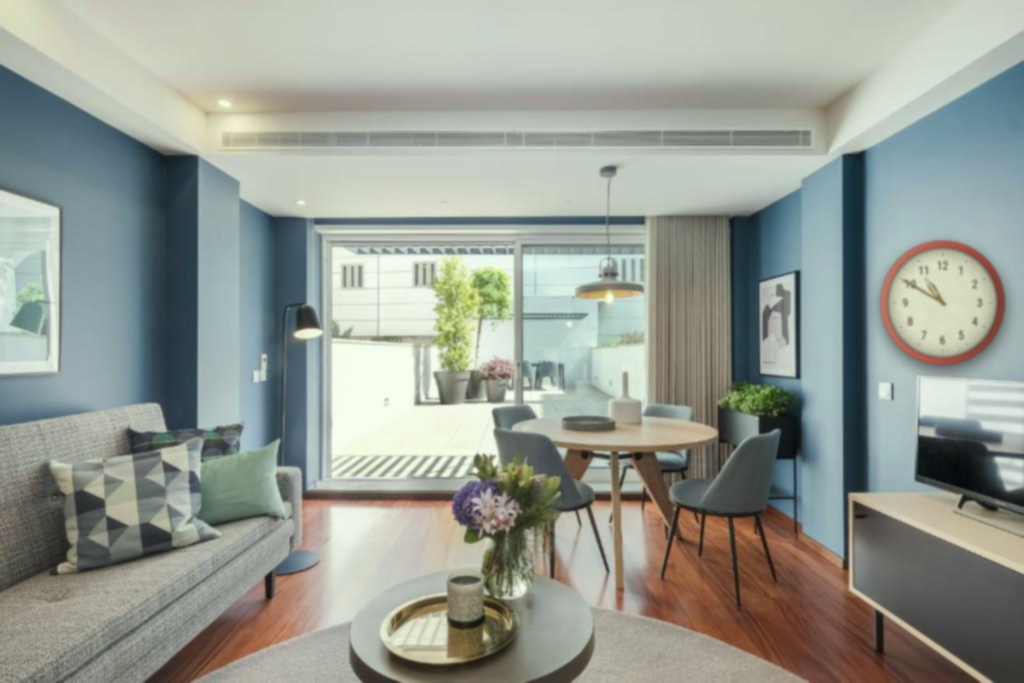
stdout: 10,50
